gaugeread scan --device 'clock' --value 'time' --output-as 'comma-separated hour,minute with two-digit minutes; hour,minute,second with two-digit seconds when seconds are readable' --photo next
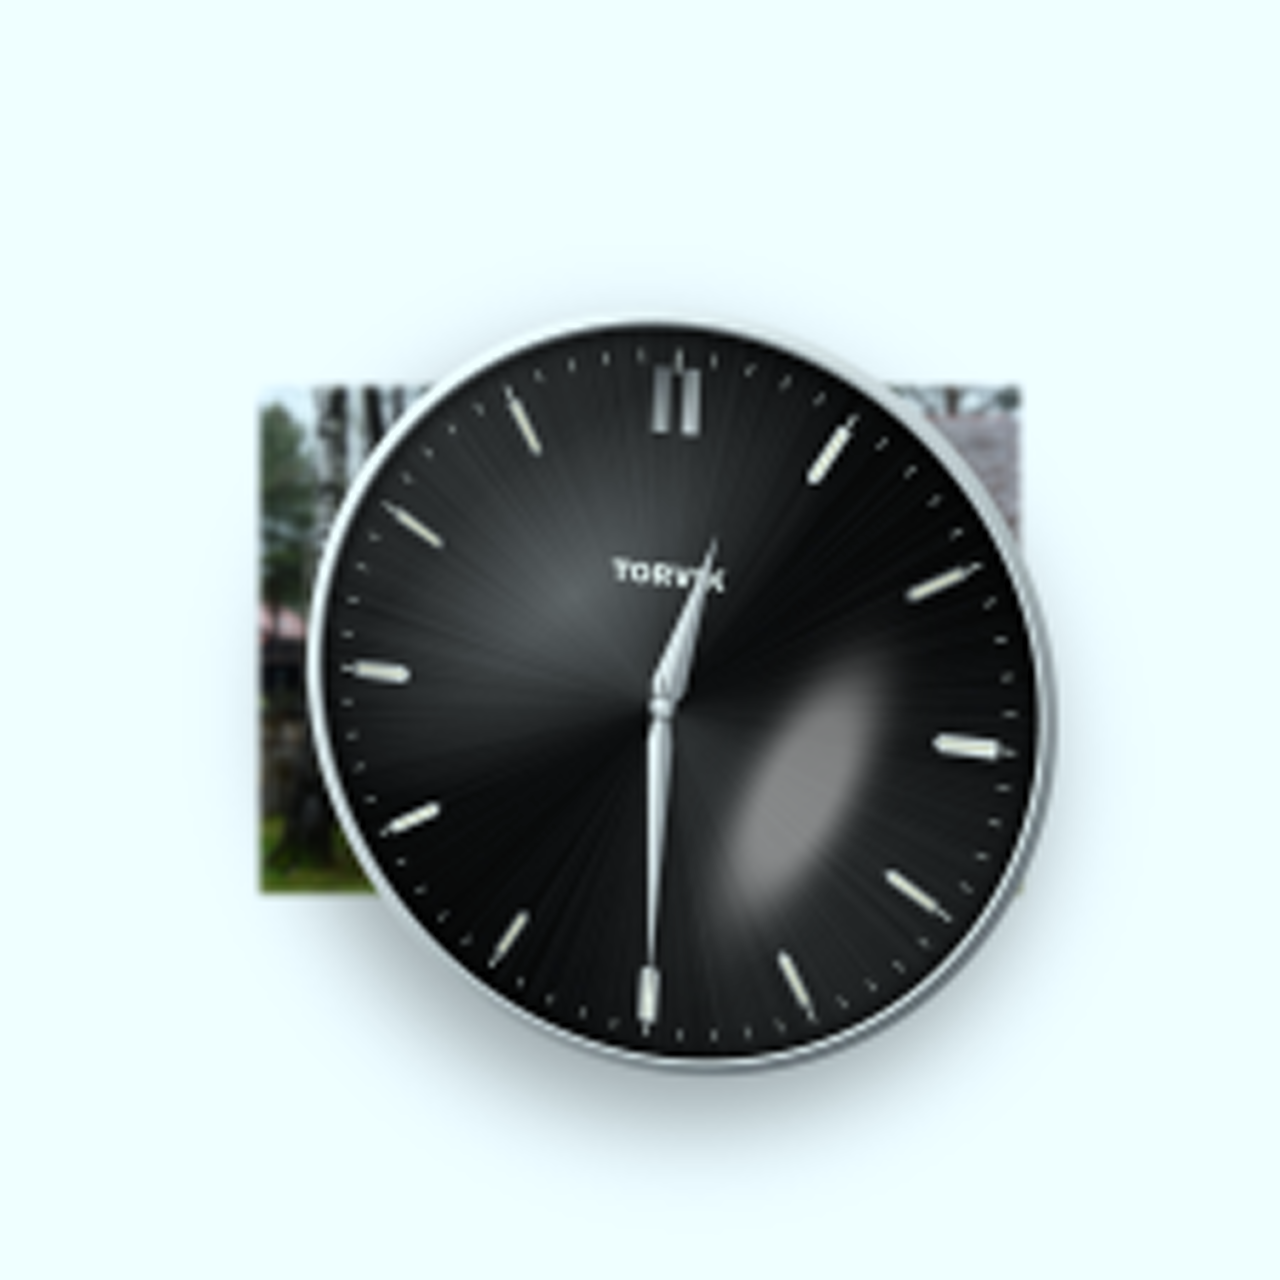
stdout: 12,30
